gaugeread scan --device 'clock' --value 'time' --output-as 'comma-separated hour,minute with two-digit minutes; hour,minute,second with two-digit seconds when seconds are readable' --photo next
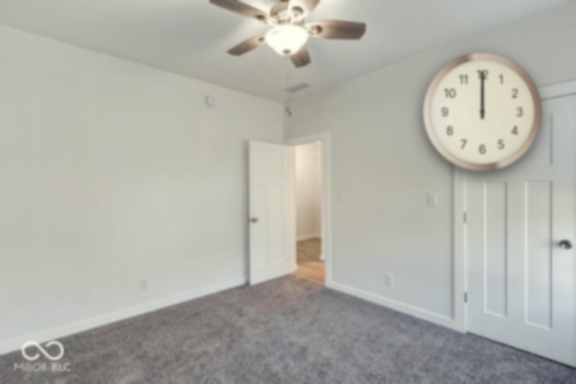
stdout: 12,00
